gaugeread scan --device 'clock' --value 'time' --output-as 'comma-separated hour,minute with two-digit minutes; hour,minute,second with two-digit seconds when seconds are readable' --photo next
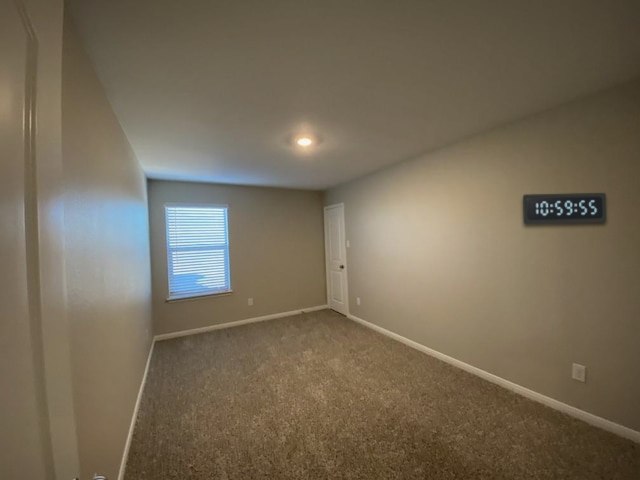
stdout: 10,59,55
